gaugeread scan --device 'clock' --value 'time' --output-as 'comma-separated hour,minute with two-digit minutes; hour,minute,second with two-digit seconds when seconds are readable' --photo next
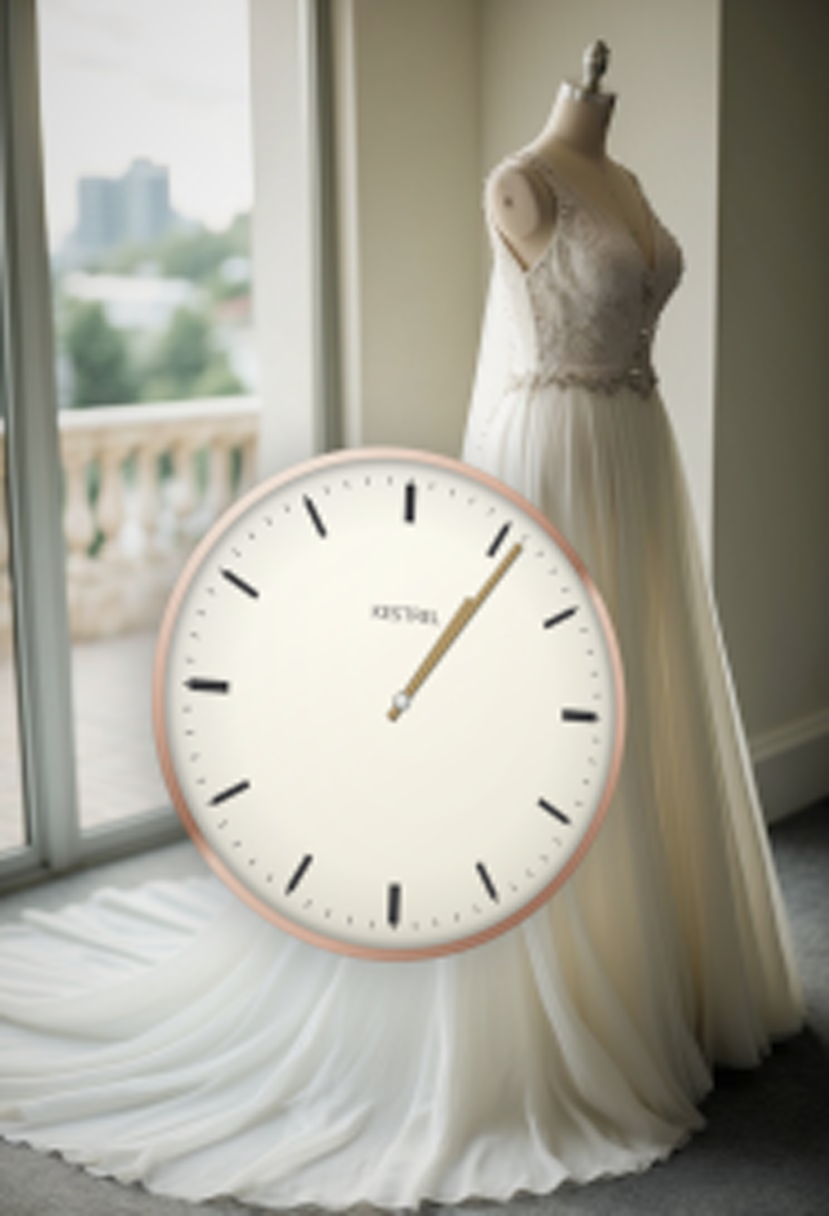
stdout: 1,06
